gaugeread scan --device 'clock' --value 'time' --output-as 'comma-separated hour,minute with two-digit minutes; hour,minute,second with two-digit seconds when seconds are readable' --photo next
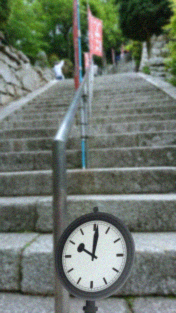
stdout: 10,01
